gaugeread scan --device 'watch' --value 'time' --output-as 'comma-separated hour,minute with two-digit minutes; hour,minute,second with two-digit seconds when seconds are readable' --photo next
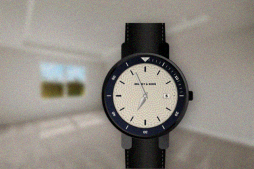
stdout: 6,56
